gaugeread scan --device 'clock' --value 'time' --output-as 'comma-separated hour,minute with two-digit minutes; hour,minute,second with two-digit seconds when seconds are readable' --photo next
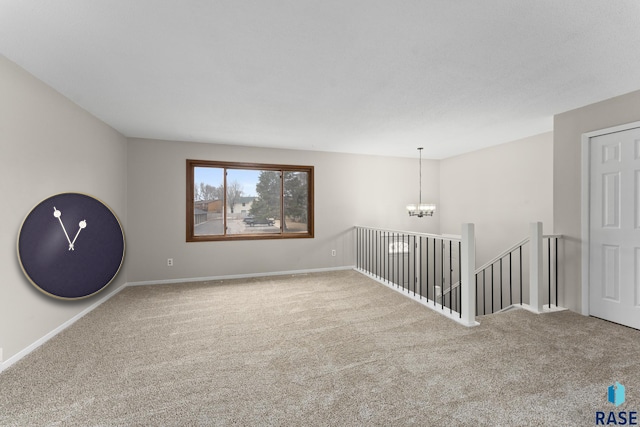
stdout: 12,56
